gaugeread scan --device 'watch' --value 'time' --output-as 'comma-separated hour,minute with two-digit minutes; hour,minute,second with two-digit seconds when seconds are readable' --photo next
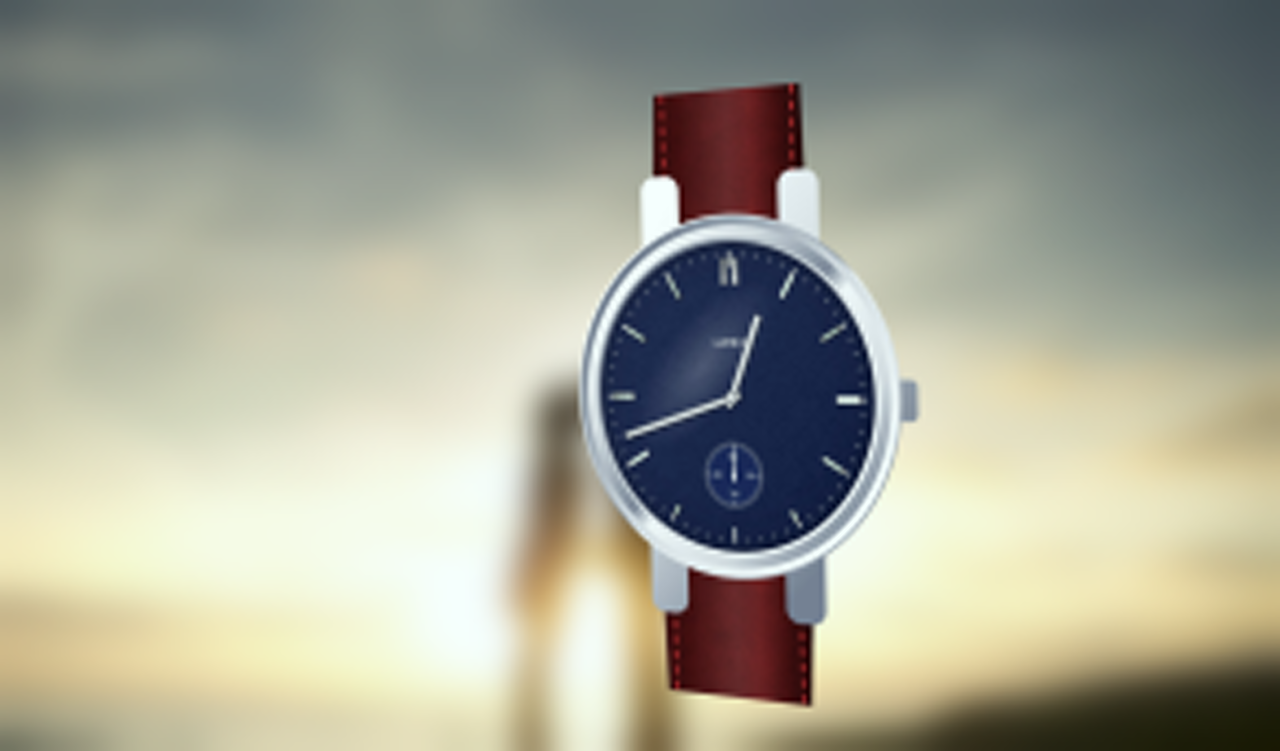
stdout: 12,42
